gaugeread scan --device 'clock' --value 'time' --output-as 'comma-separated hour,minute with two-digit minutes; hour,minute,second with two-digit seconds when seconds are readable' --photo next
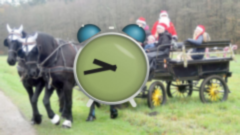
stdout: 9,43
